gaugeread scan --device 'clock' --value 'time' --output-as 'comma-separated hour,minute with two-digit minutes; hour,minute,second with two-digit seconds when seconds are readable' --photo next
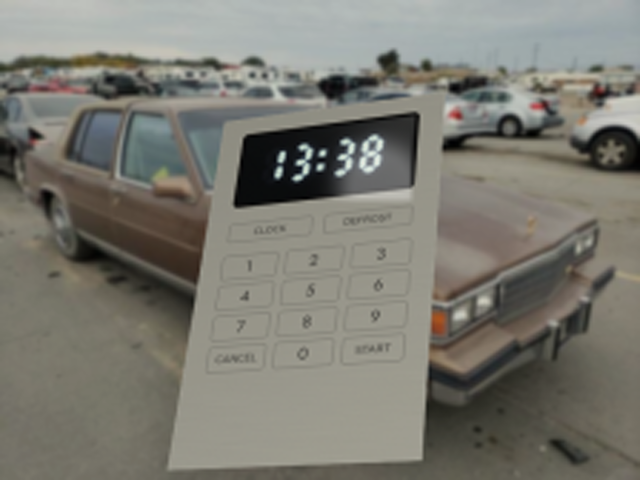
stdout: 13,38
